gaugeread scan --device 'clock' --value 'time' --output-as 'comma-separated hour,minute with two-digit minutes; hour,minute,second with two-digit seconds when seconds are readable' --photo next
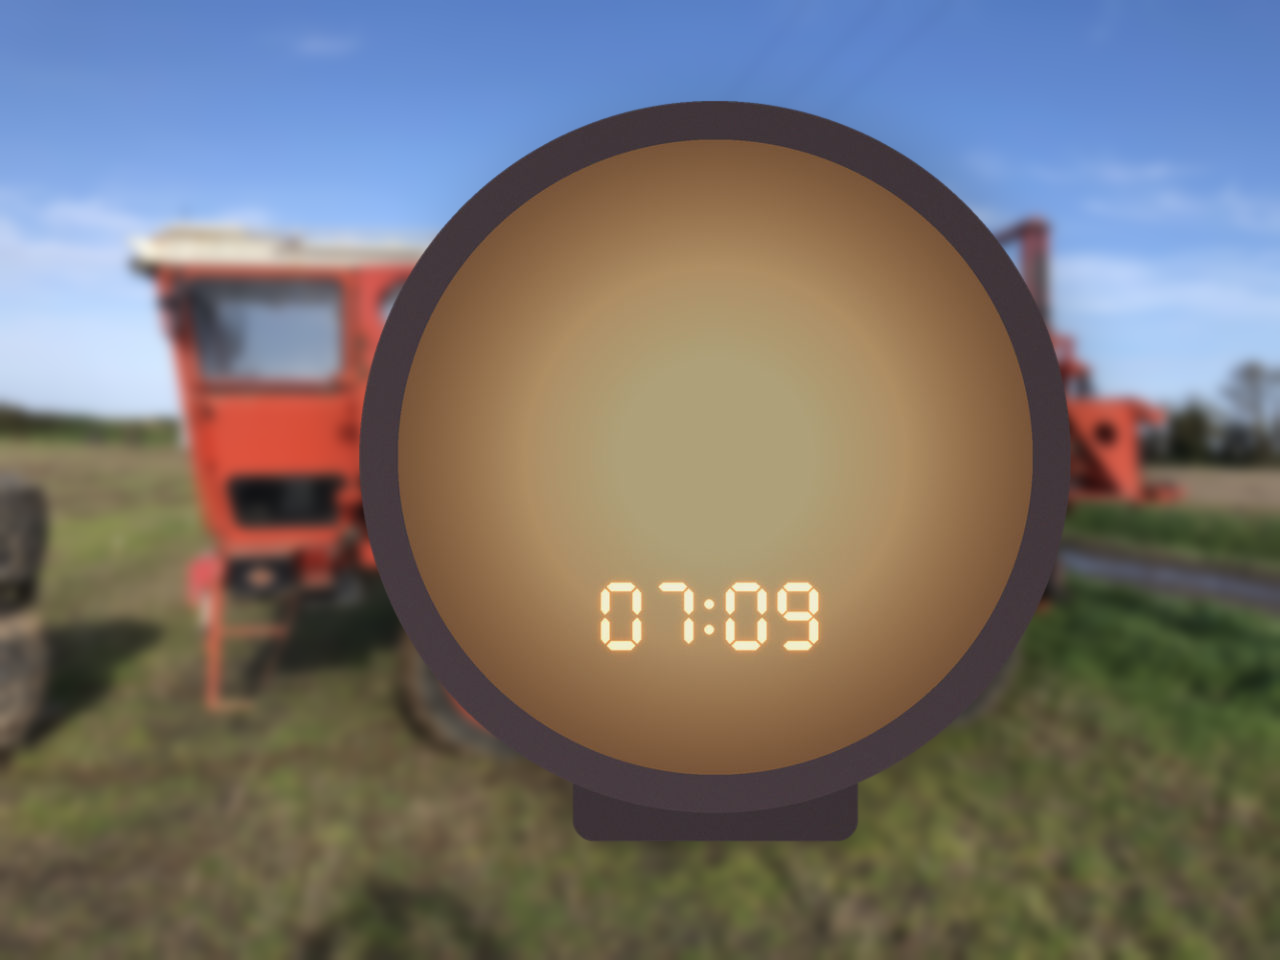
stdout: 7,09
